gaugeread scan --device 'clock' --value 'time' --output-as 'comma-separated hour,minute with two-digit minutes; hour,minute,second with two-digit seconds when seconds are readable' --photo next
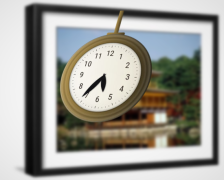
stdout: 5,36
